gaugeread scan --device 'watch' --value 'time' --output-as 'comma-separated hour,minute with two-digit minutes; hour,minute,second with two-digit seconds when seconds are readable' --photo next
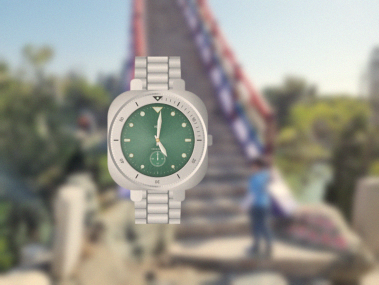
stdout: 5,01
